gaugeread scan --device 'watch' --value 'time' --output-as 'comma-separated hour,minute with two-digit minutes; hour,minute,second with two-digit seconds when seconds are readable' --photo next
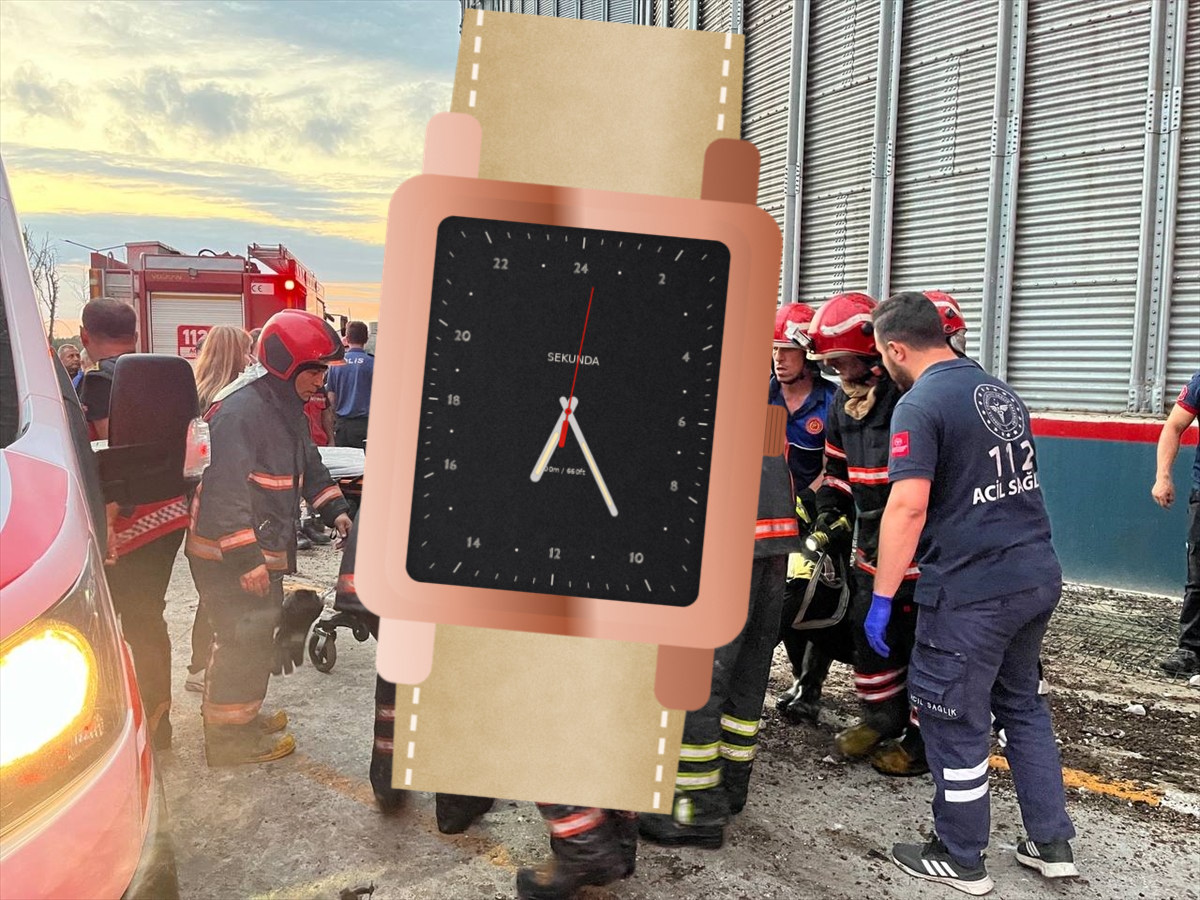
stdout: 13,25,01
